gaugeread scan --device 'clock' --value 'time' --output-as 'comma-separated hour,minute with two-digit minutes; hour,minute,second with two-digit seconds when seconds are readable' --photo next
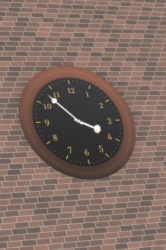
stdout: 3,53
